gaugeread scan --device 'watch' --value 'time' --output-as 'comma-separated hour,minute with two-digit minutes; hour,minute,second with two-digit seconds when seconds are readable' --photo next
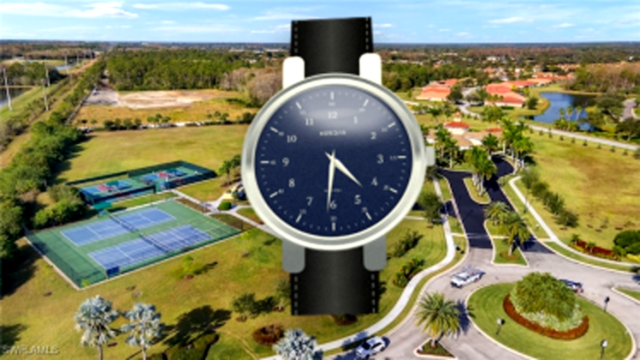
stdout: 4,31
